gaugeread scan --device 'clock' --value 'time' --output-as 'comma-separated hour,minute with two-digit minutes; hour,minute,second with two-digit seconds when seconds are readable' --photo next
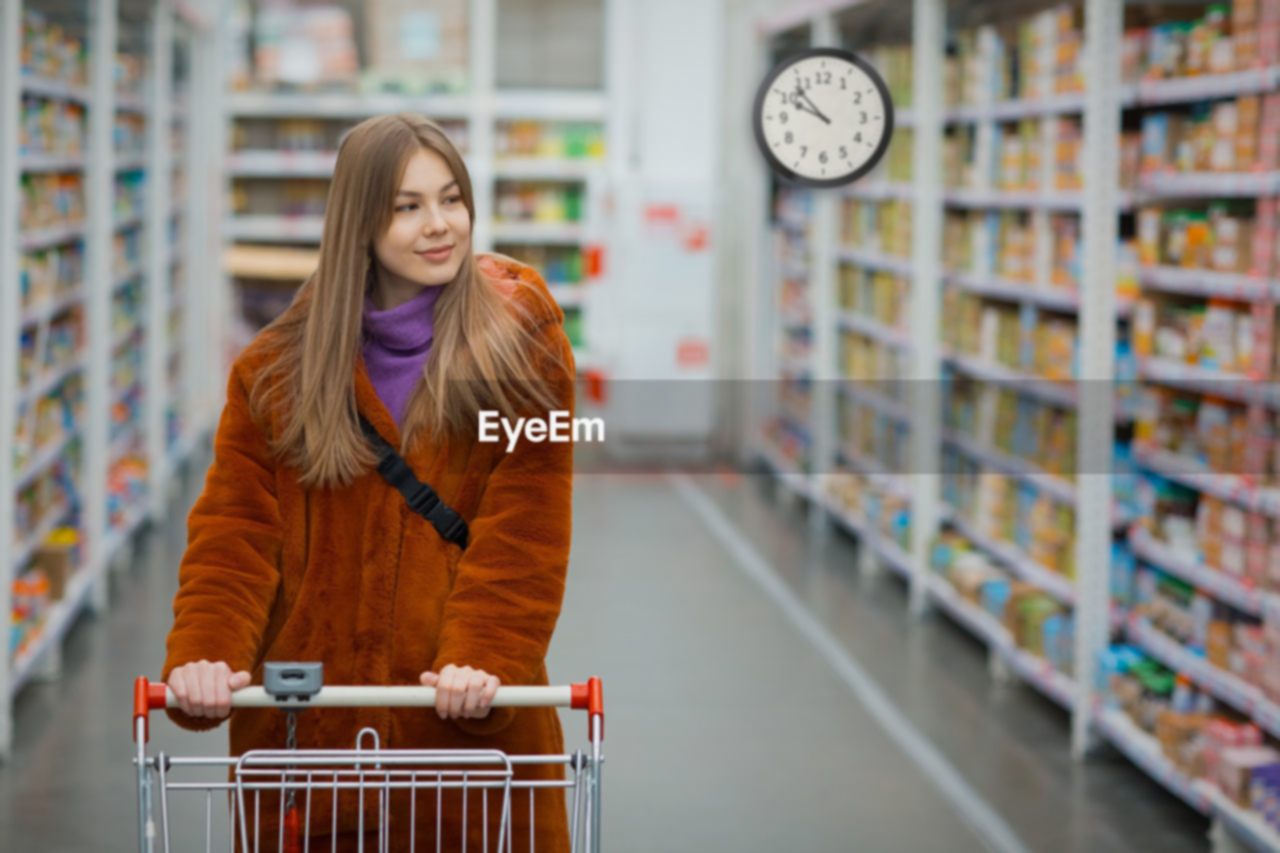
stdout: 9,53
